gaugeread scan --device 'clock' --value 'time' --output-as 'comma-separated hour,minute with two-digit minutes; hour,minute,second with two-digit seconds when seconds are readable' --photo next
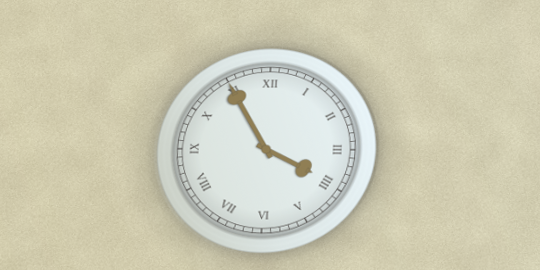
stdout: 3,55
